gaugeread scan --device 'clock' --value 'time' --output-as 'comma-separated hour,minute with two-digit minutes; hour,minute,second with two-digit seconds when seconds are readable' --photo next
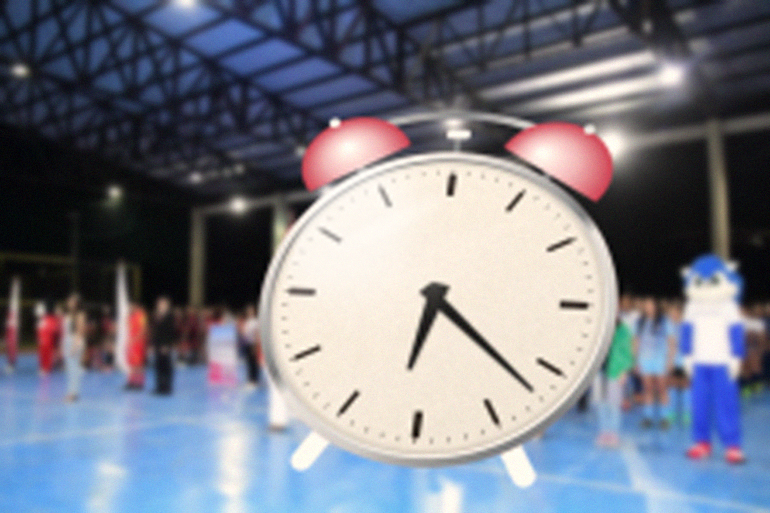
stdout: 6,22
